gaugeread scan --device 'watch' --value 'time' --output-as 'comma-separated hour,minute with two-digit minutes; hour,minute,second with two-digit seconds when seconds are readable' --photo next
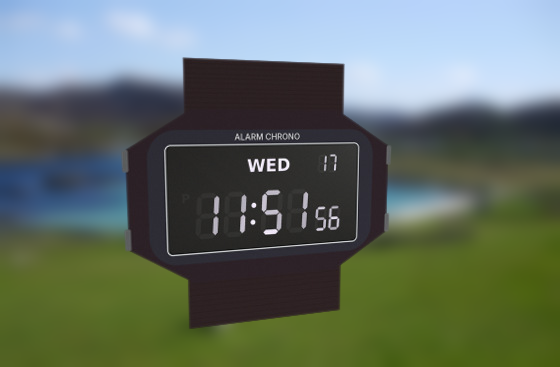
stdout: 11,51,56
